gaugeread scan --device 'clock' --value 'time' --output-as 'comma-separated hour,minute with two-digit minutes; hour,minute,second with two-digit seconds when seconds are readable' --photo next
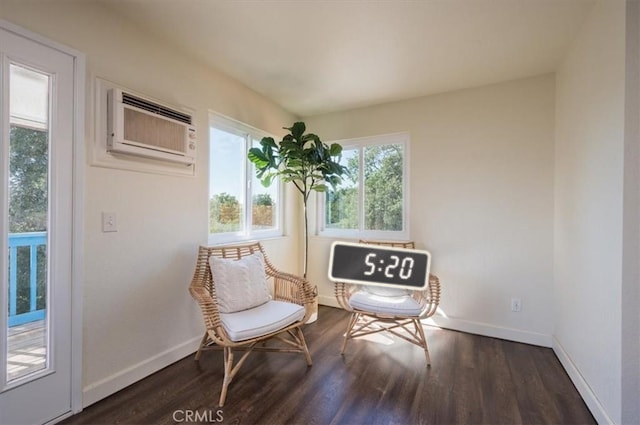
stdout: 5,20
